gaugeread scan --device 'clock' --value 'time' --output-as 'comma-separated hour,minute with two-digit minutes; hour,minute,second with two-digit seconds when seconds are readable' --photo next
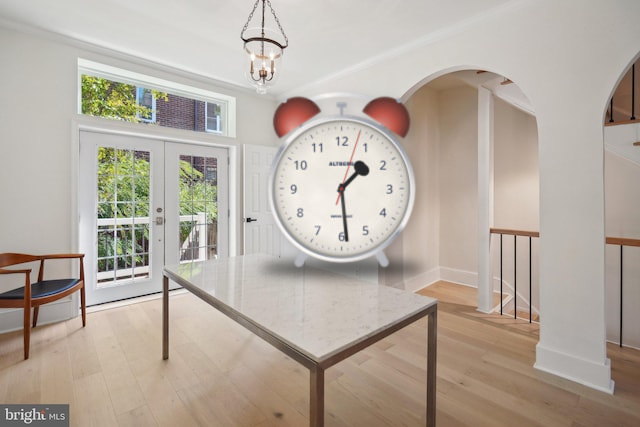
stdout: 1,29,03
